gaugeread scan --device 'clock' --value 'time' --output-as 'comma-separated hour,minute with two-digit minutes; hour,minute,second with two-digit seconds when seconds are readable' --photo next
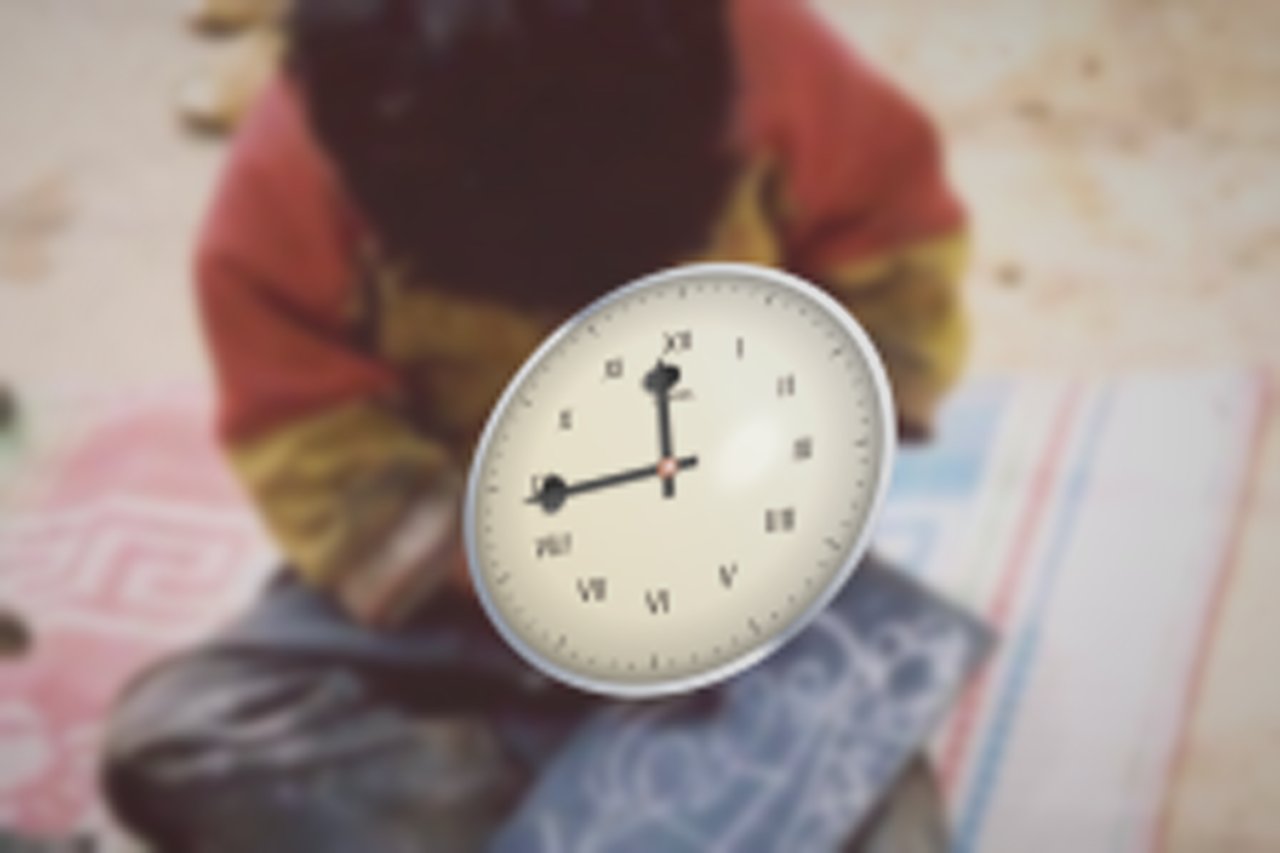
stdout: 11,44
